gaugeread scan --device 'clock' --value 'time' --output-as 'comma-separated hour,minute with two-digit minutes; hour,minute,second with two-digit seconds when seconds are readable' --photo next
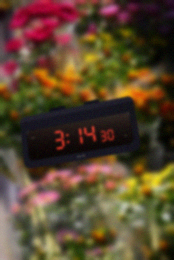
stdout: 3,14
